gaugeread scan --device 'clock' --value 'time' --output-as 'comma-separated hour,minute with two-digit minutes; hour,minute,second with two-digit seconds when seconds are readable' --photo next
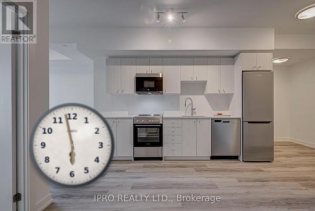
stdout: 5,58
